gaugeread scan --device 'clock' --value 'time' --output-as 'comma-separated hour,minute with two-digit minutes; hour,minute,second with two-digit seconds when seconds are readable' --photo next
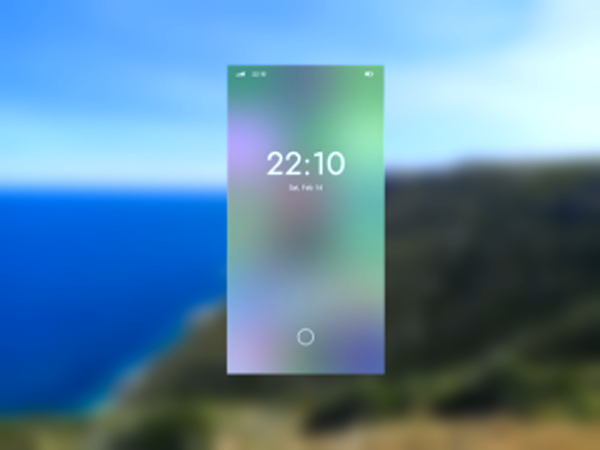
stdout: 22,10
